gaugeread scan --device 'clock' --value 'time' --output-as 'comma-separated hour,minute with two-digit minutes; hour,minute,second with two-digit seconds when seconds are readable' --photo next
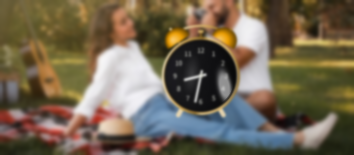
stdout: 8,32
